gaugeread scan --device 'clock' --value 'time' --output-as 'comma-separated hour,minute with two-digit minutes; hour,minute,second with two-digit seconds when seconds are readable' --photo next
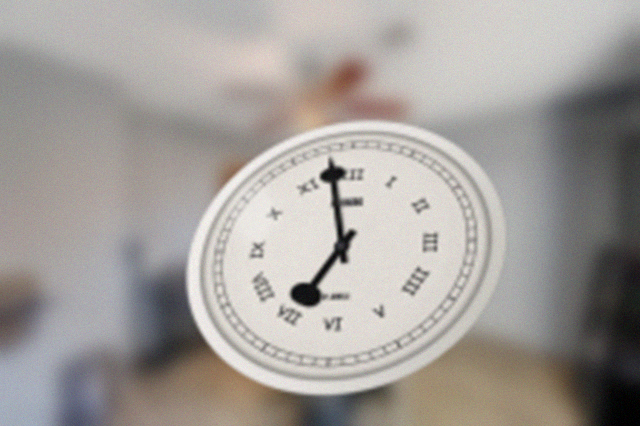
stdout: 6,58
